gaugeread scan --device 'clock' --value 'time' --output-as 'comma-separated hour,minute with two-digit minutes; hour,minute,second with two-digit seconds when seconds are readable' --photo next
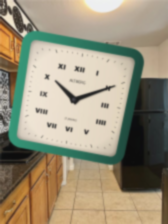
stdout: 10,10
